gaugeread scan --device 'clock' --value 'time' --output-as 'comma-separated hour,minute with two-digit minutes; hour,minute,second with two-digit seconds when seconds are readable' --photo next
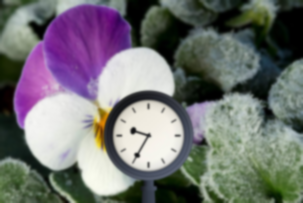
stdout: 9,35
